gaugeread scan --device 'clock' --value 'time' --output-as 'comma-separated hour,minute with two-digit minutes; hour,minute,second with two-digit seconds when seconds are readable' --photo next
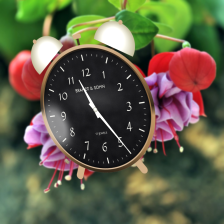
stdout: 11,25
